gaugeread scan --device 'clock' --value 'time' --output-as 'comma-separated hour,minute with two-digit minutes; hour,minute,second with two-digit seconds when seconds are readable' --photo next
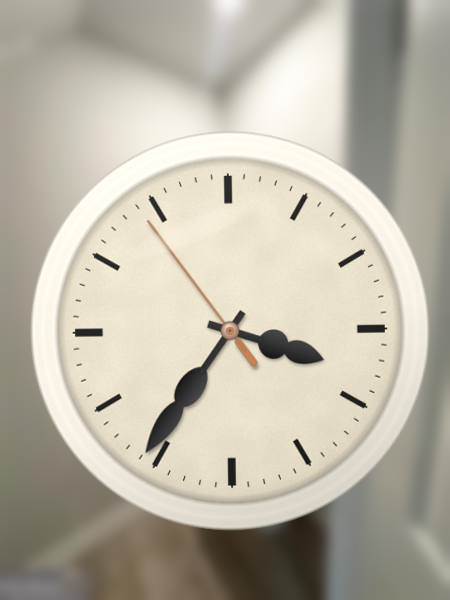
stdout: 3,35,54
